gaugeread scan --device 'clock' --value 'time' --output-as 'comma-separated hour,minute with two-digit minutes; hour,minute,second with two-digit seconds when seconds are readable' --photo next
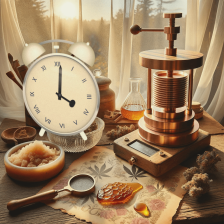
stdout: 4,01
